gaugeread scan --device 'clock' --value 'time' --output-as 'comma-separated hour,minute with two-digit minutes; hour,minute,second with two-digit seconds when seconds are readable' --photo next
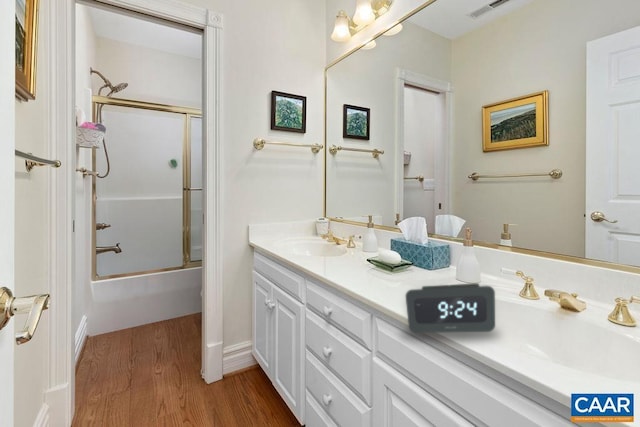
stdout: 9,24
